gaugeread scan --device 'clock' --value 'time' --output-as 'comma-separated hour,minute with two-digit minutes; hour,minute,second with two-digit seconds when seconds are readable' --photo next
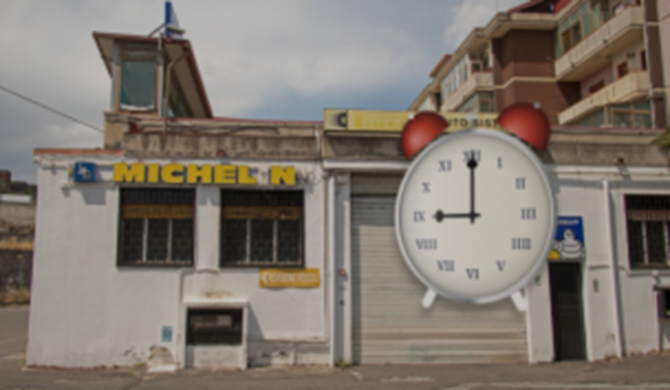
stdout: 9,00
